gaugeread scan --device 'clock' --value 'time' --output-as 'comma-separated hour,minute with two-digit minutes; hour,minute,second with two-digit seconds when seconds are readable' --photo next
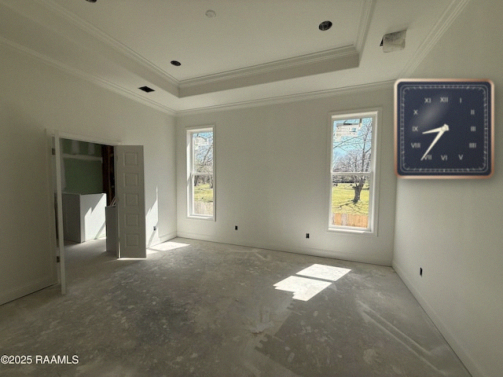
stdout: 8,36
